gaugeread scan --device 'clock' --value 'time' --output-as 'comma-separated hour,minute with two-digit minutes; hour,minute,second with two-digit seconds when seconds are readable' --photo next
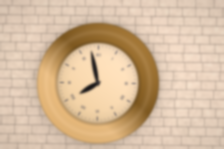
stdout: 7,58
